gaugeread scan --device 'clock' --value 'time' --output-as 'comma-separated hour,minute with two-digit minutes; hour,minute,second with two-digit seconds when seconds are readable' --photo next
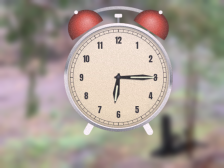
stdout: 6,15
